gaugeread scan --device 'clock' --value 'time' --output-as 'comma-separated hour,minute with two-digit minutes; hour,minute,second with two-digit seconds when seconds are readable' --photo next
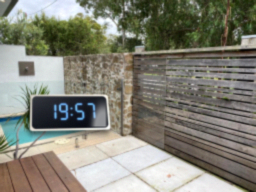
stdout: 19,57
